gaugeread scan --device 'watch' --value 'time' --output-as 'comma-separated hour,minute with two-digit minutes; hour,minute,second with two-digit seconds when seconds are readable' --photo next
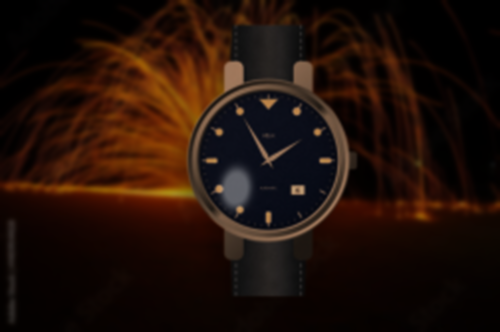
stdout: 1,55
